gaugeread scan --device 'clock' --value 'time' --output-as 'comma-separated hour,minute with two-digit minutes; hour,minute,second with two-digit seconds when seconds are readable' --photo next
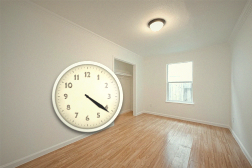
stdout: 4,21
